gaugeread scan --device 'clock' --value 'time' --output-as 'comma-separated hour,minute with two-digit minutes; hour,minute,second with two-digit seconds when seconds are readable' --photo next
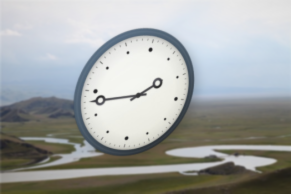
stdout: 1,43
